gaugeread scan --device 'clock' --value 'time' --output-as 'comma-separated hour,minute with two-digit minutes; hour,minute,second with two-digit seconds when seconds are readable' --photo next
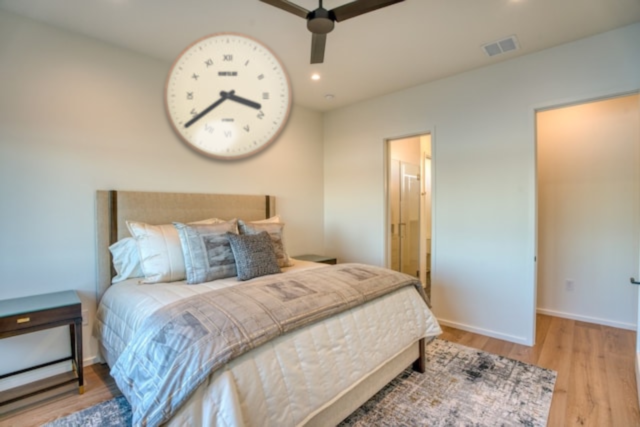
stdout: 3,39
